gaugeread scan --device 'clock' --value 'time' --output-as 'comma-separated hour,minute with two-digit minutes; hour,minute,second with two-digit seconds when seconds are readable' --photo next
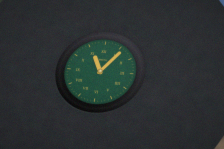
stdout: 11,06
